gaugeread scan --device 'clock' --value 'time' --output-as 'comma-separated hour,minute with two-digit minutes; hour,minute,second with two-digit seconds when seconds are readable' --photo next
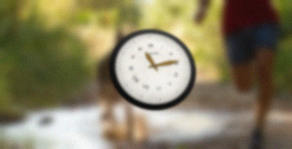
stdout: 11,14
